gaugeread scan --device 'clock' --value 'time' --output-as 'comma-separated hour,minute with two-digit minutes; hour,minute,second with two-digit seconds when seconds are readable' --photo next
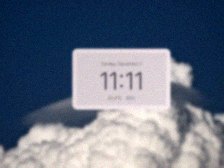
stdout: 11,11
